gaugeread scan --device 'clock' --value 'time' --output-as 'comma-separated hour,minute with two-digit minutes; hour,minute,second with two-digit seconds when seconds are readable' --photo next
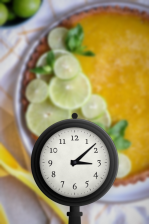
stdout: 3,08
